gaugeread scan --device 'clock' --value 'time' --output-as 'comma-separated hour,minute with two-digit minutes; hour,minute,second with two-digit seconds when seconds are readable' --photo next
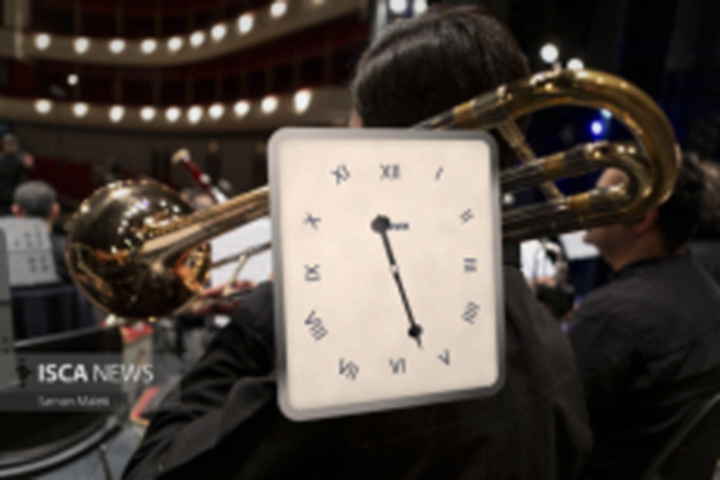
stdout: 11,27
